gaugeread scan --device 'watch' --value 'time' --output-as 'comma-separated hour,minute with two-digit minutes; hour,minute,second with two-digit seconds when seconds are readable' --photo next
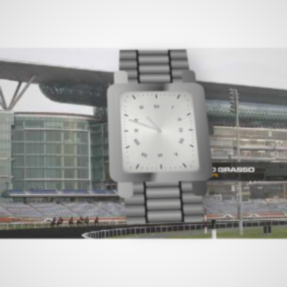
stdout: 10,49
